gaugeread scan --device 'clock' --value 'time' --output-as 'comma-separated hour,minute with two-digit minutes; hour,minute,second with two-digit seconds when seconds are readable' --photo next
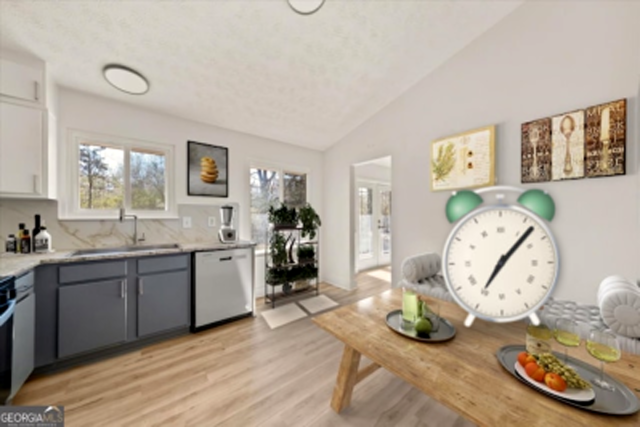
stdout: 7,07
